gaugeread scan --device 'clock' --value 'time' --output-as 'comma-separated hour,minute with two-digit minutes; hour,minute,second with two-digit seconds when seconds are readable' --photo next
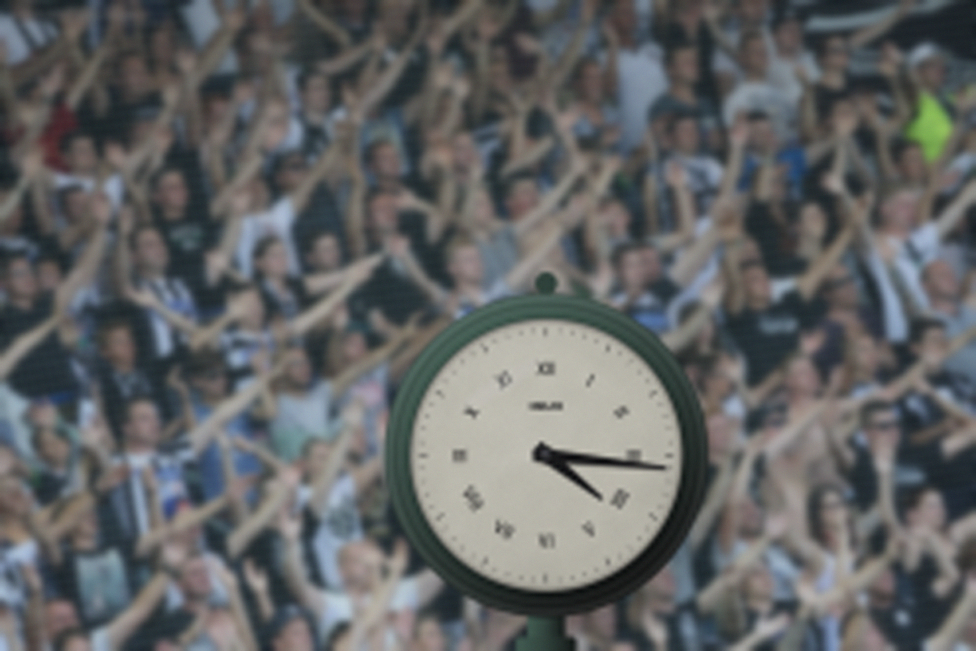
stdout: 4,16
